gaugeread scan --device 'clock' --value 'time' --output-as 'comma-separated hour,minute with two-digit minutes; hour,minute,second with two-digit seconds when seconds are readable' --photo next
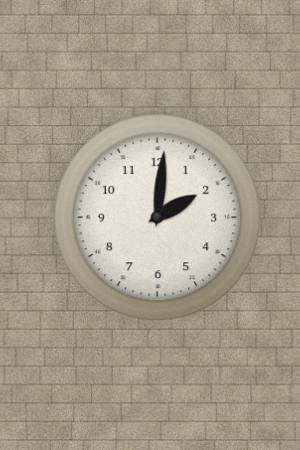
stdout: 2,01
